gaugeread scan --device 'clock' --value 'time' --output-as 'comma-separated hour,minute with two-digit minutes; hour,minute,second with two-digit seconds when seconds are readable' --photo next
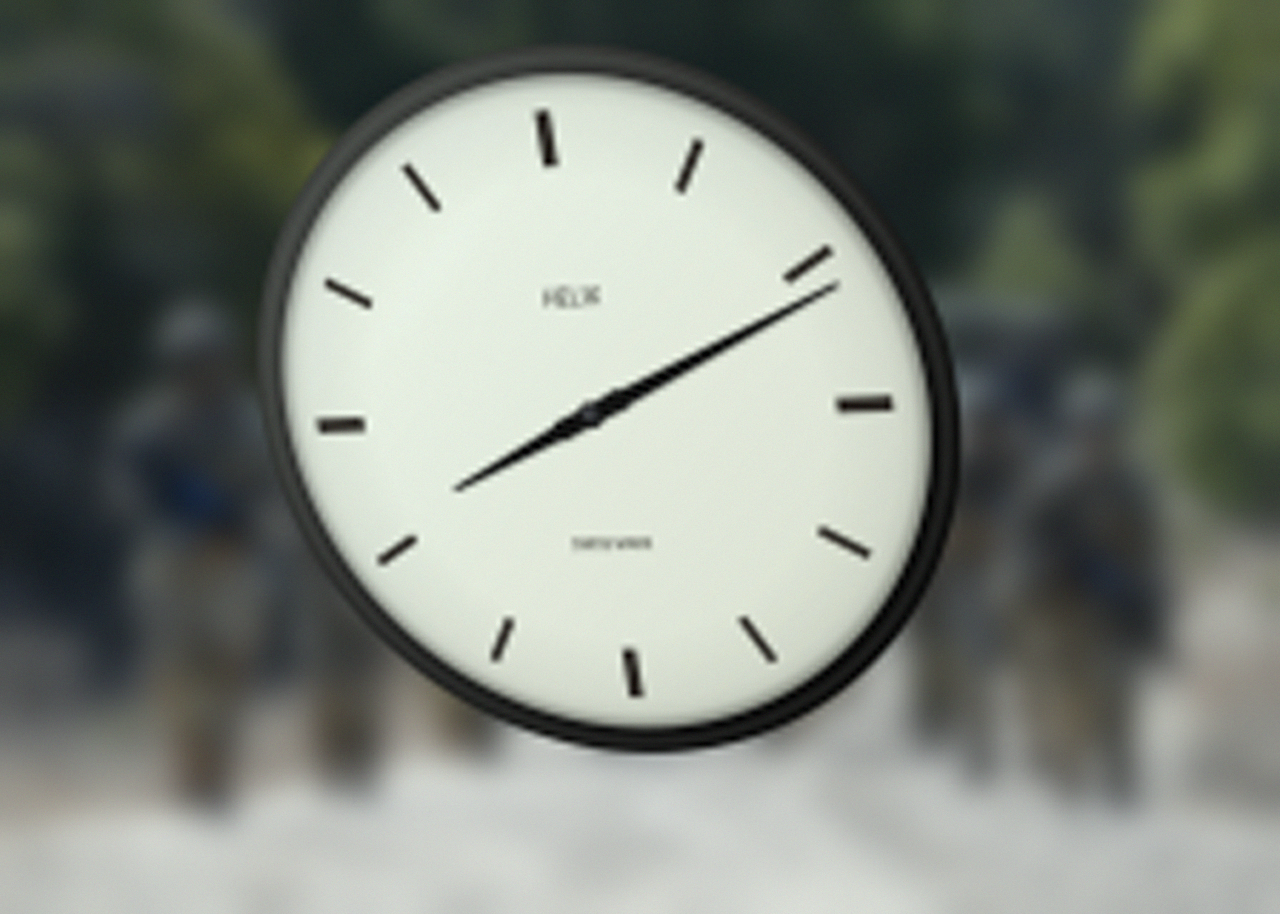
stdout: 8,11
